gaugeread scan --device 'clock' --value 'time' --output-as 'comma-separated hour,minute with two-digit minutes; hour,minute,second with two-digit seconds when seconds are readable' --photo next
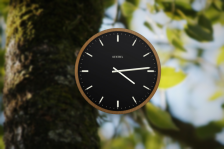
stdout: 4,14
